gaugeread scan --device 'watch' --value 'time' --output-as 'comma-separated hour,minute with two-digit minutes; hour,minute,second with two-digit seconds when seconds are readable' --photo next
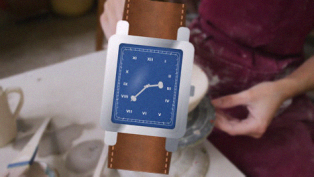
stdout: 2,37
